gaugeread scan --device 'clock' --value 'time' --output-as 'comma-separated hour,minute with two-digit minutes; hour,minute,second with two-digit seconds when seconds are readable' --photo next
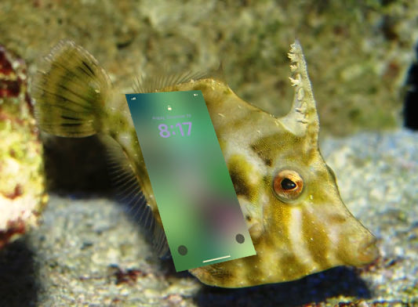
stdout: 8,17
